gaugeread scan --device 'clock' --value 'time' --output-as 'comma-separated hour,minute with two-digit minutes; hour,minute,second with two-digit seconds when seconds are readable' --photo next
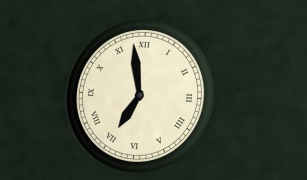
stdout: 6,58
